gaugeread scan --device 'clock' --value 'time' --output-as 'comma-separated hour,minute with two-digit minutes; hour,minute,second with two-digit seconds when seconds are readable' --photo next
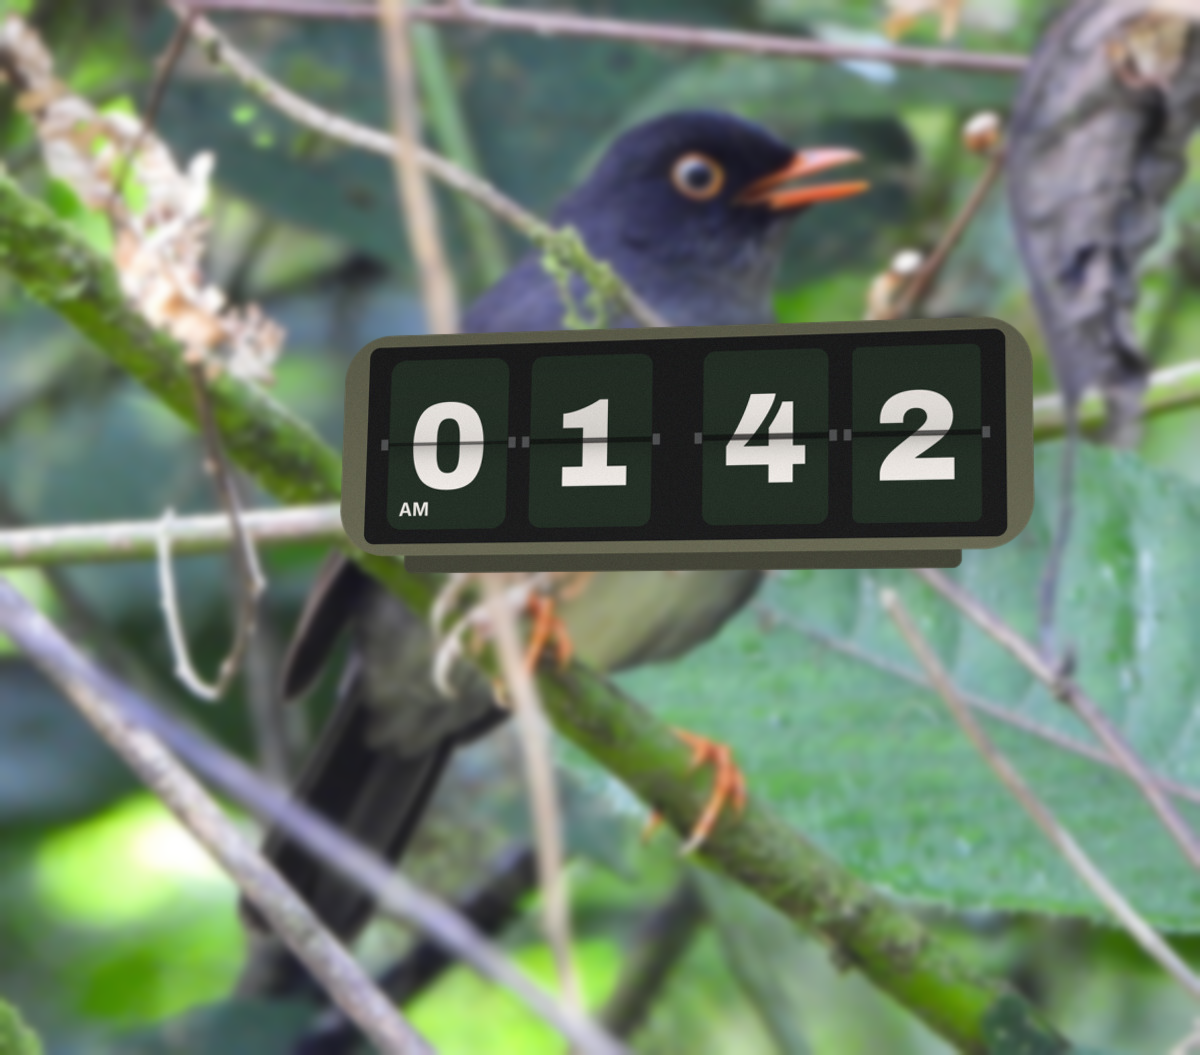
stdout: 1,42
